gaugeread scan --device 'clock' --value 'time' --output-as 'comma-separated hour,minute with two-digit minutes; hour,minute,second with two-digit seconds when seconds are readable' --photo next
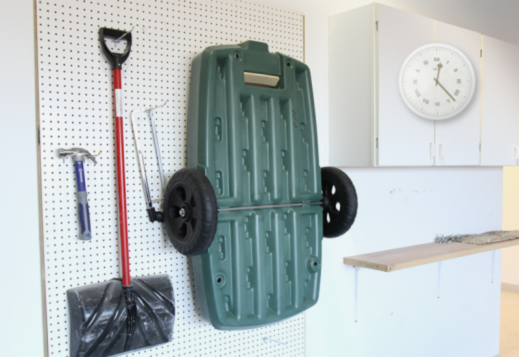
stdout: 12,23
